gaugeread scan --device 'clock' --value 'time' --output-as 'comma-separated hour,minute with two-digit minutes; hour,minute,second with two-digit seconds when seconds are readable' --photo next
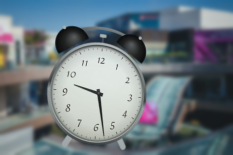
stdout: 9,28
